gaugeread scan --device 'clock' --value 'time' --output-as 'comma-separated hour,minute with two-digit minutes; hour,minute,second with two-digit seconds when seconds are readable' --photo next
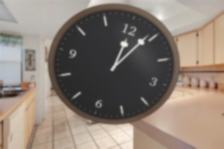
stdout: 12,04
